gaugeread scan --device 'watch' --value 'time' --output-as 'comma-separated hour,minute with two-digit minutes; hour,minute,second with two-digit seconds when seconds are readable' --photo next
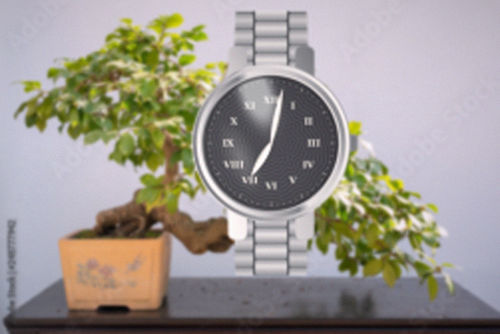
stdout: 7,02
